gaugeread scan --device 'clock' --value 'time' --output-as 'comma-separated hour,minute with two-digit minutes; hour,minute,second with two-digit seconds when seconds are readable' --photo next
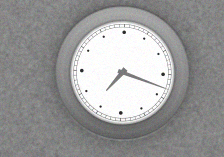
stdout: 7,18
